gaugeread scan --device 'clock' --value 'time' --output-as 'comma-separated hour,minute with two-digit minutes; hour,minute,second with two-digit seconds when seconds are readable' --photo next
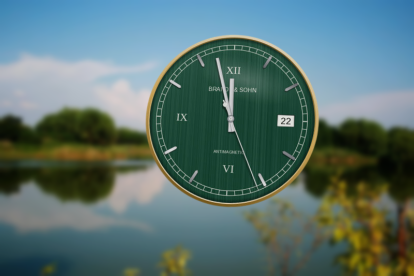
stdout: 11,57,26
